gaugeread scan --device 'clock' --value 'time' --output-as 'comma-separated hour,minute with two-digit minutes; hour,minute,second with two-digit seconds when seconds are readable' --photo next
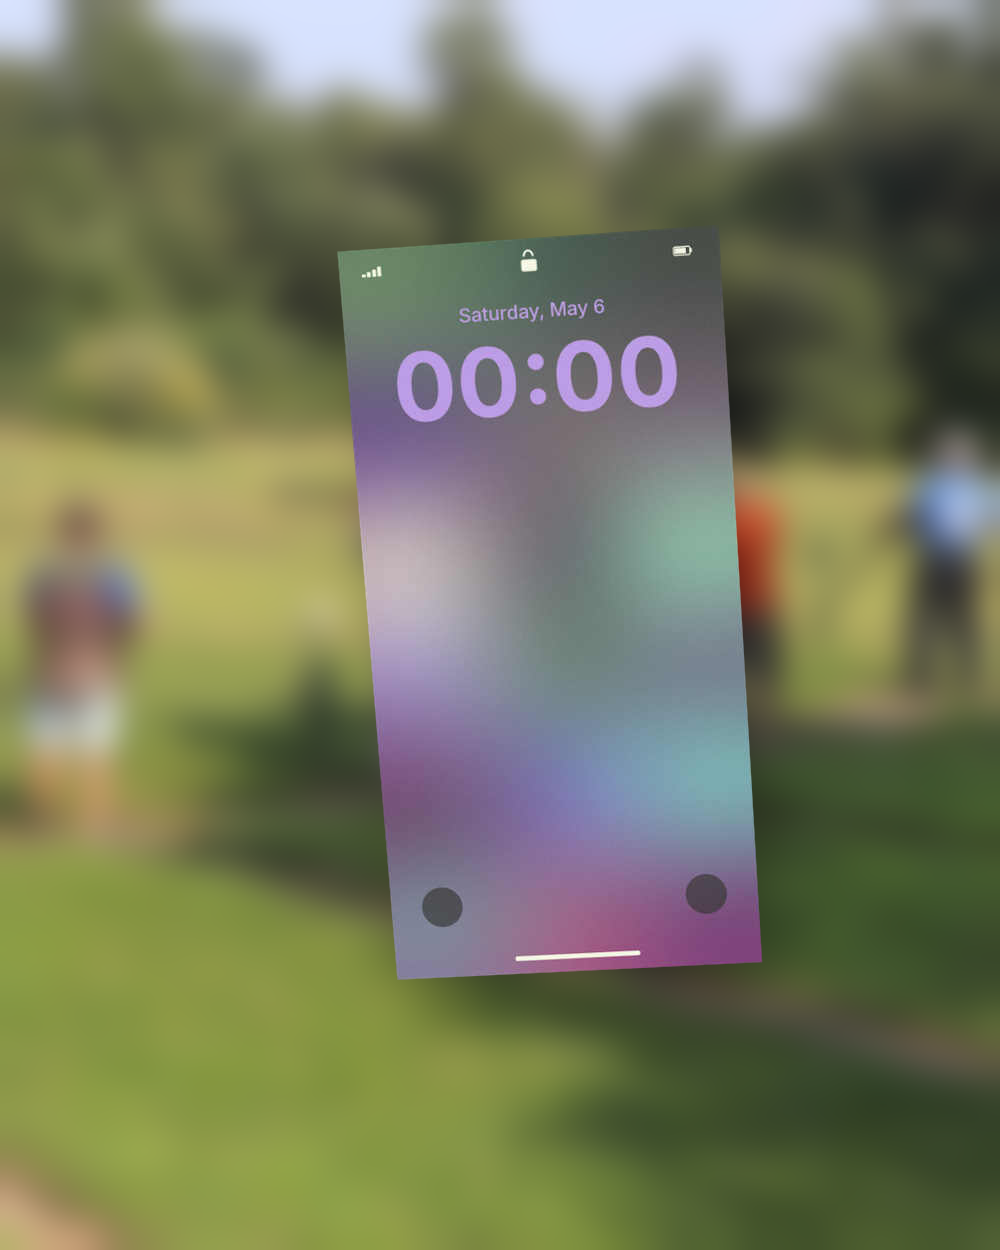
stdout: 0,00
